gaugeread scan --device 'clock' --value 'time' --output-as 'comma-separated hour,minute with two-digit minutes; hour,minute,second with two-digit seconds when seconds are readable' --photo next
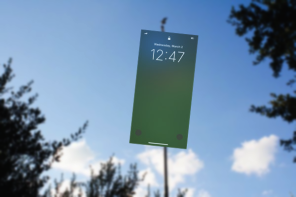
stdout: 12,47
